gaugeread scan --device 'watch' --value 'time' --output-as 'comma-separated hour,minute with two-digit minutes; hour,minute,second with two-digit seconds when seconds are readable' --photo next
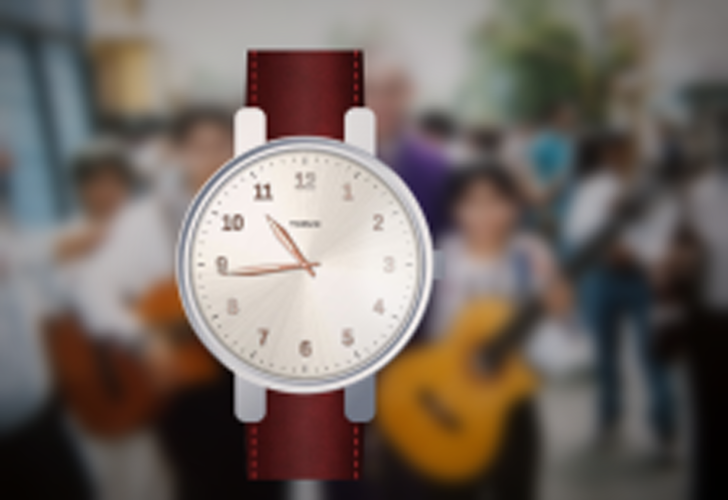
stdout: 10,44
